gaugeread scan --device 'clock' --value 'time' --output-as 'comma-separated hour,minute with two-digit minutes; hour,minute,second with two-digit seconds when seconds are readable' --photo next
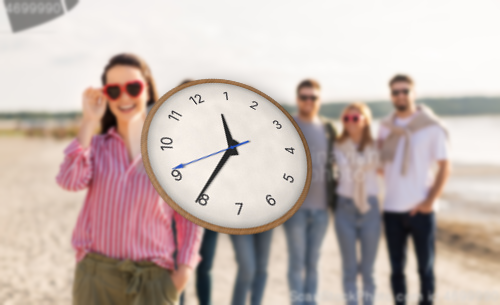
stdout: 12,40,46
